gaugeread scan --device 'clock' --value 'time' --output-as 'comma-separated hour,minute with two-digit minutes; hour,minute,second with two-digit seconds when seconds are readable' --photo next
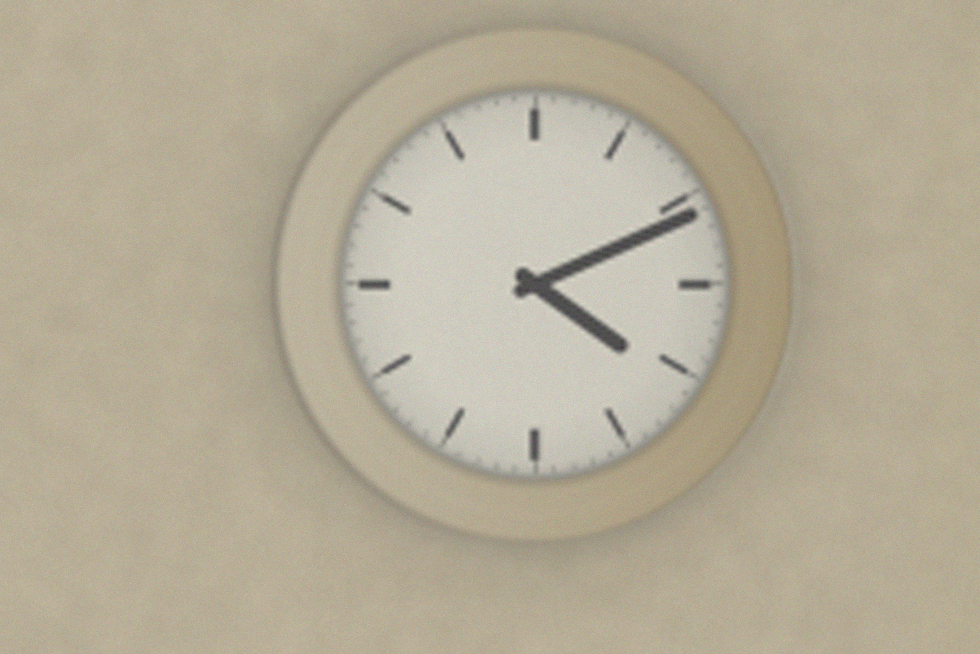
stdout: 4,11
